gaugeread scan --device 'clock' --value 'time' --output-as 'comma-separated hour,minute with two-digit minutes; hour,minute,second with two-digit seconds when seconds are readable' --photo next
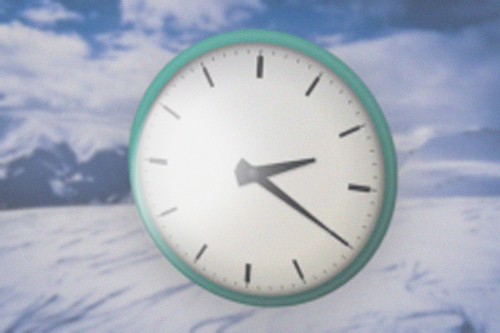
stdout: 2,20
